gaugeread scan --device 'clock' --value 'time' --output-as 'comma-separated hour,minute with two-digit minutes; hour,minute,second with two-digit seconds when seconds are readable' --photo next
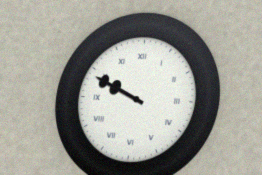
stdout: 9,49
